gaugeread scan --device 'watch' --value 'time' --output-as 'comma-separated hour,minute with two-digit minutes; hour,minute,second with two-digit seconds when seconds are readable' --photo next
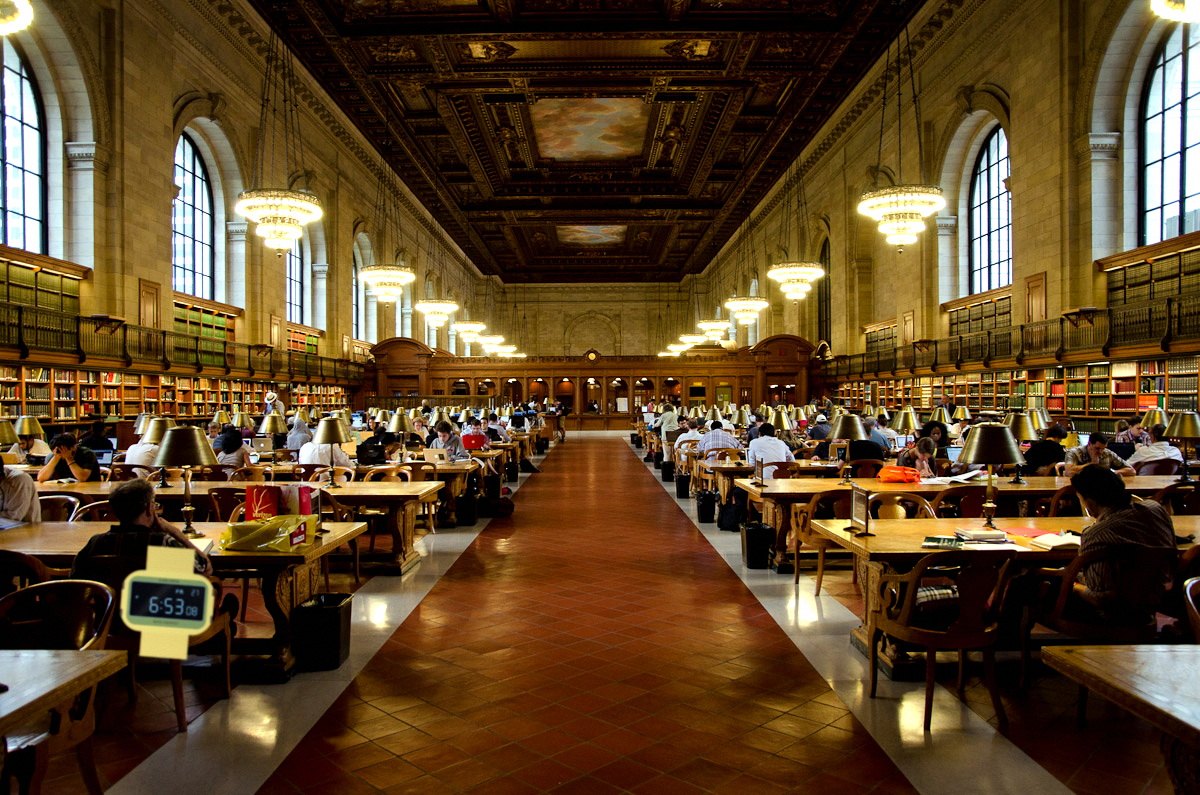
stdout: 6,53
